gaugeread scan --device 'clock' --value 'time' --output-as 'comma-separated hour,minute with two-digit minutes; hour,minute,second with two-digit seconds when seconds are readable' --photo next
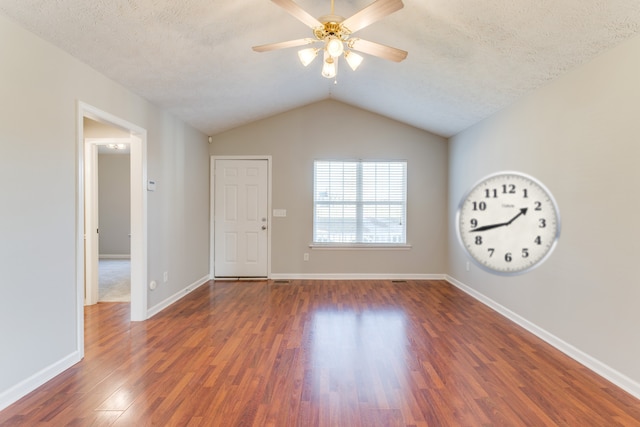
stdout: 1,43
